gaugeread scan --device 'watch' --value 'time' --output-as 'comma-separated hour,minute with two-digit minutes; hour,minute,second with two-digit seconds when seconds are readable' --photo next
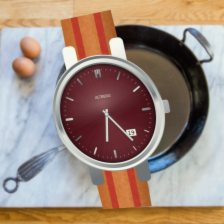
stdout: 6,24
